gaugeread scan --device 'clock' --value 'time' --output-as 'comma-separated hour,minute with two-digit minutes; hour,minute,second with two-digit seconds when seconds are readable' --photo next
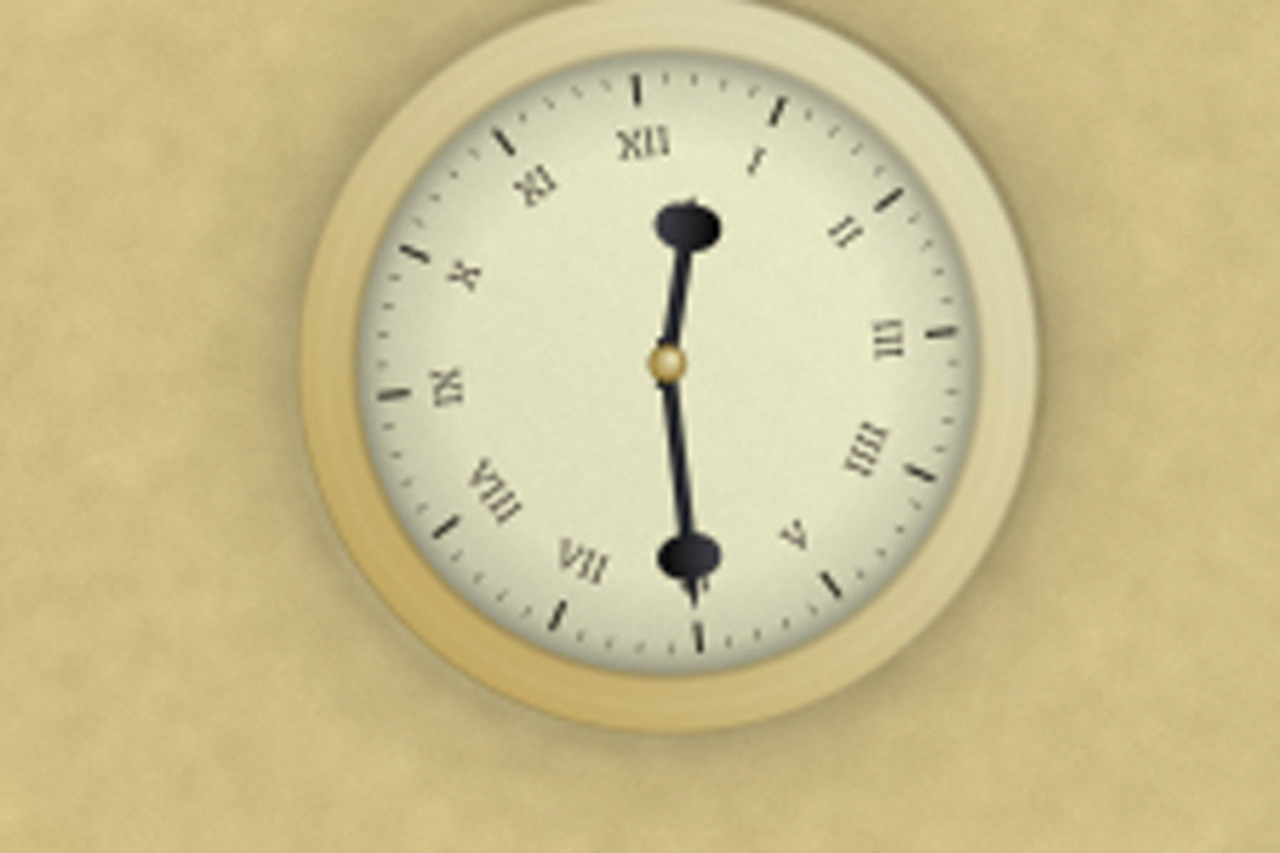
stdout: 12,30
